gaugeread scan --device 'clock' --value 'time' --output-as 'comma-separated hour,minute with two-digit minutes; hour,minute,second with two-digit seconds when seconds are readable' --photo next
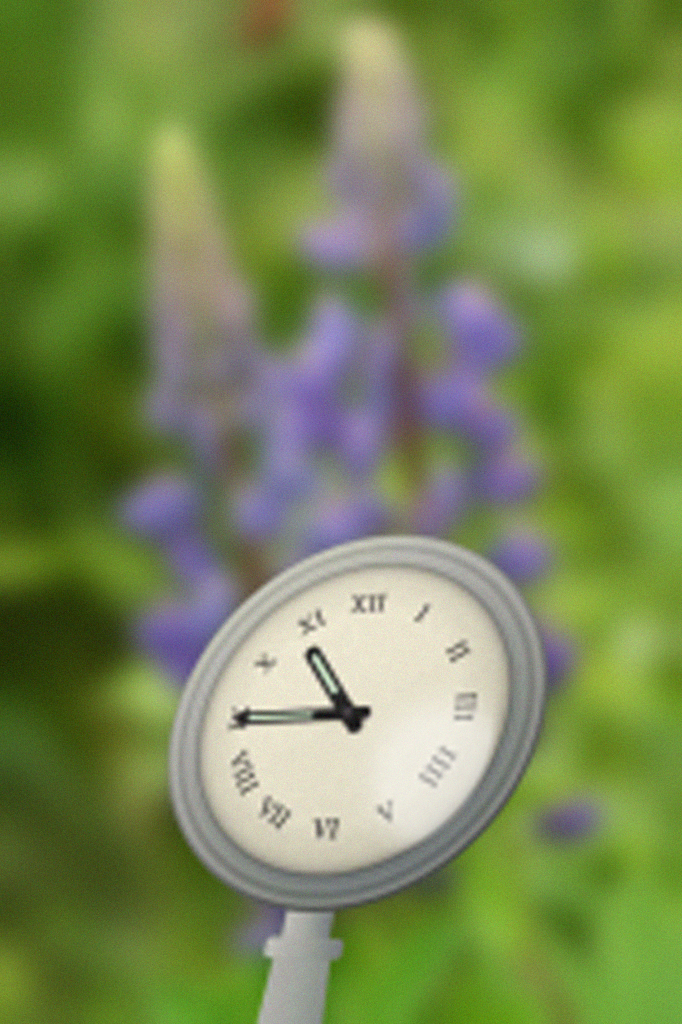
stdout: 10,45
